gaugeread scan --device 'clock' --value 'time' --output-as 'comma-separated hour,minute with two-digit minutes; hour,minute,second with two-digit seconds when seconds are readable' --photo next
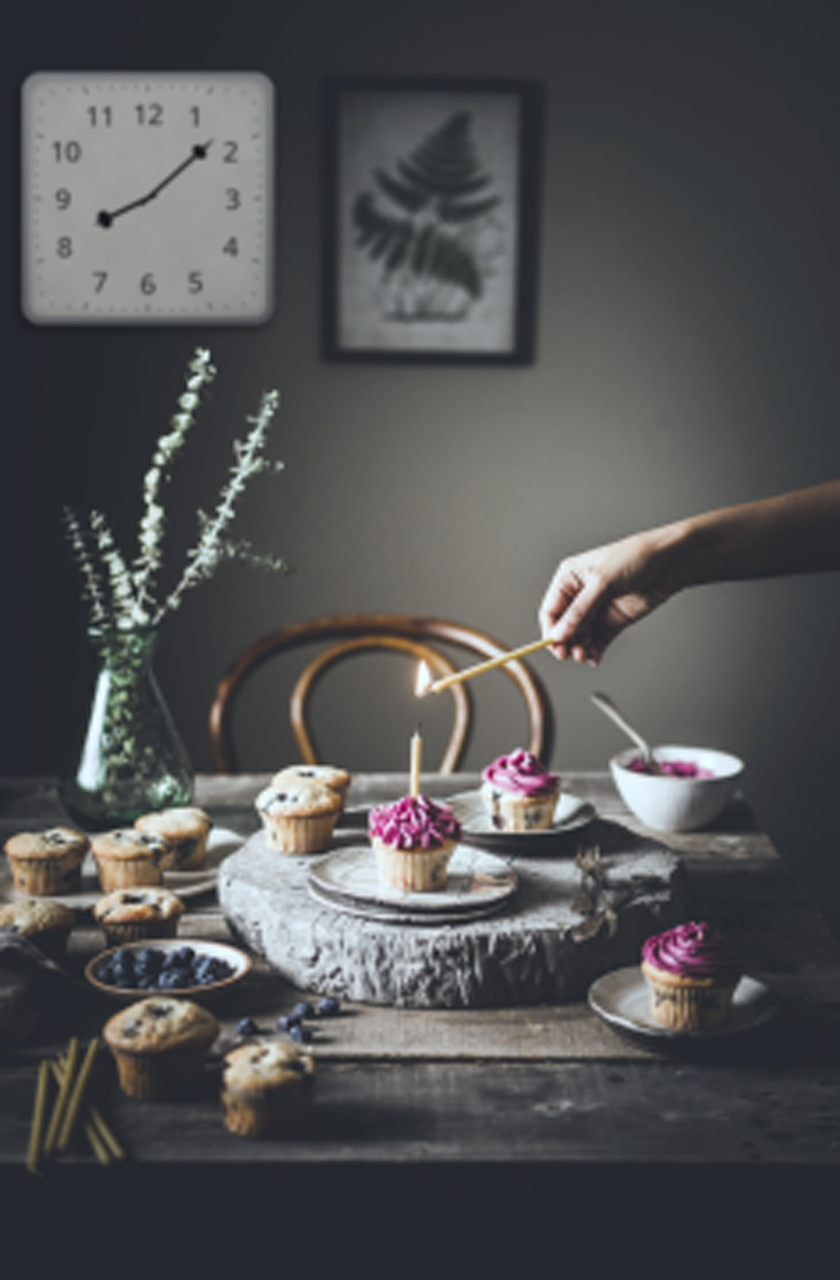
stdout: 8,08
